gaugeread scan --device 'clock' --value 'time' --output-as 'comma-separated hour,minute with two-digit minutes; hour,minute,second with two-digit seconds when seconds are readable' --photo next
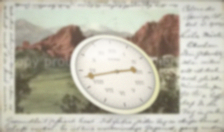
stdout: 2,43
